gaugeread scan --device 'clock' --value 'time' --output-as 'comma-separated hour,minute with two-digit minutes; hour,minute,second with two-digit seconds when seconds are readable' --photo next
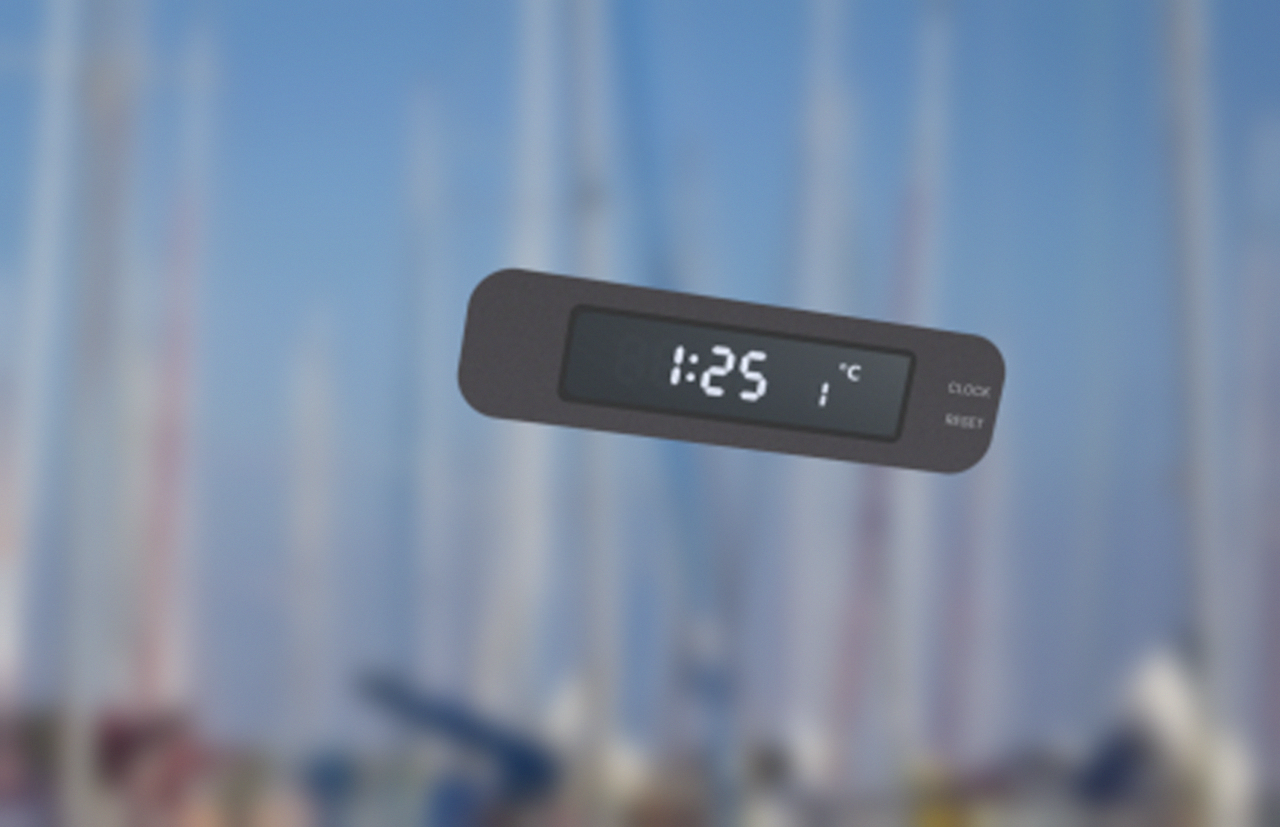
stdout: 1,25
